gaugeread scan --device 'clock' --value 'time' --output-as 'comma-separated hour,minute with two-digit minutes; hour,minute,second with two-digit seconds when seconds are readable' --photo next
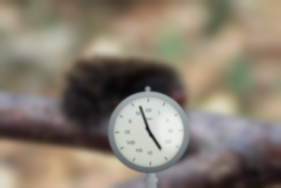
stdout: 4,57
